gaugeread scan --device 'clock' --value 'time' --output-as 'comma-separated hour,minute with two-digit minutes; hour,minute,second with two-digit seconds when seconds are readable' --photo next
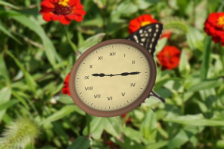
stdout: 9,15
